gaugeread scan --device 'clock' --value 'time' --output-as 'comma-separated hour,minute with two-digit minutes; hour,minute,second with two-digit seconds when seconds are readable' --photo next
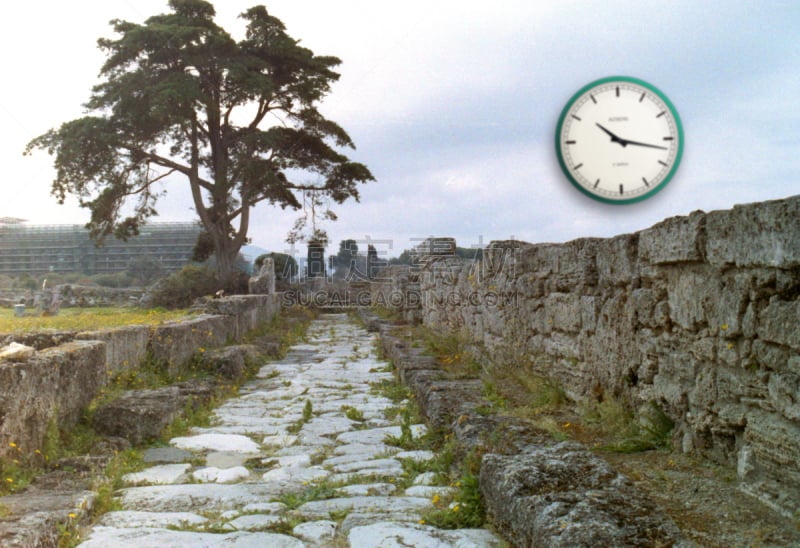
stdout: 10,17
